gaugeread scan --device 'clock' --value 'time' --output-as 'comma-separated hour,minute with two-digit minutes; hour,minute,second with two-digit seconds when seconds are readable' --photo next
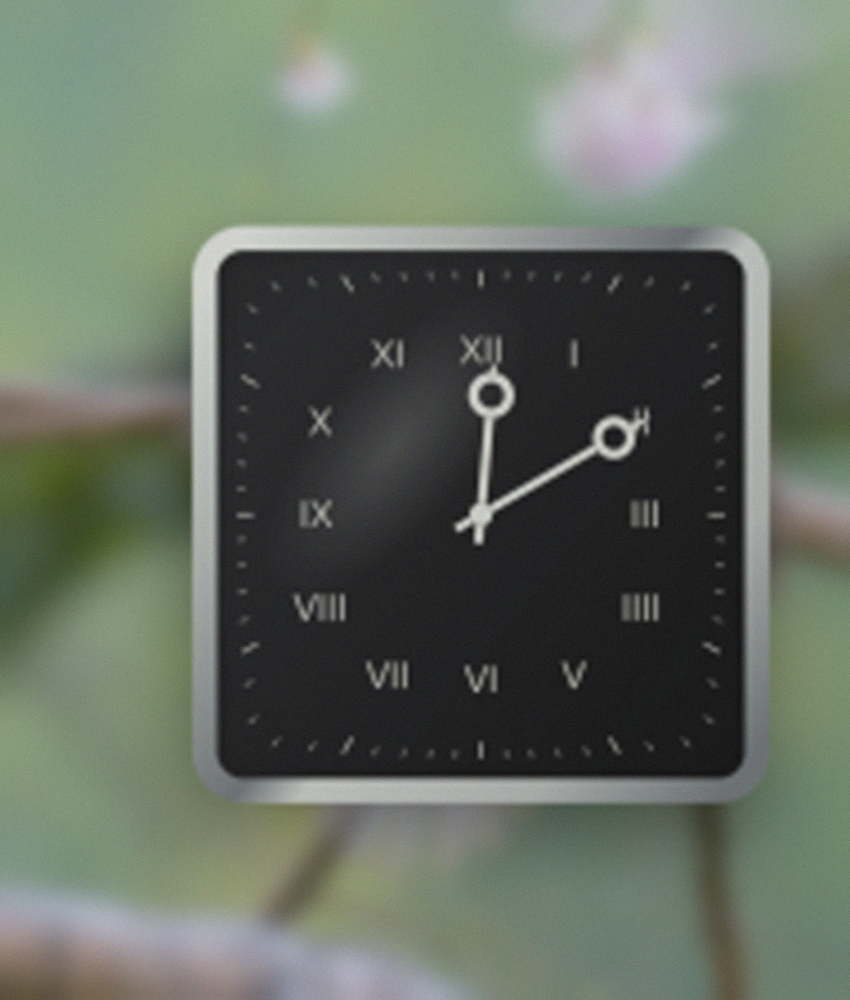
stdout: 12,10
